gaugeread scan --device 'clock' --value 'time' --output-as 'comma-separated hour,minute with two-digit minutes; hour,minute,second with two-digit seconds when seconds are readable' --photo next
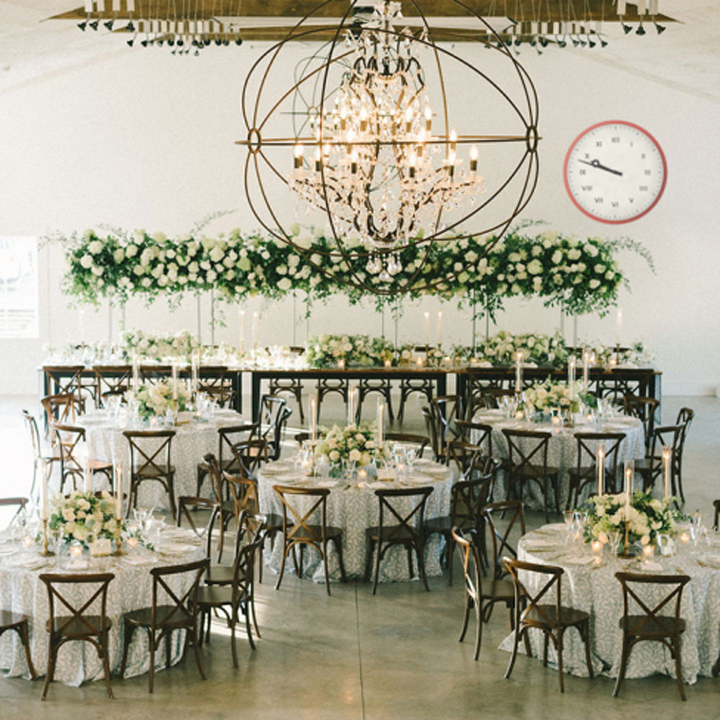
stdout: 9,48
